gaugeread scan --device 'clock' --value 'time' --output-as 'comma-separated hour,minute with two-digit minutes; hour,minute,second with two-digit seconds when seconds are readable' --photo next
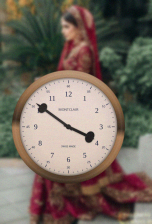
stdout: 3,51
